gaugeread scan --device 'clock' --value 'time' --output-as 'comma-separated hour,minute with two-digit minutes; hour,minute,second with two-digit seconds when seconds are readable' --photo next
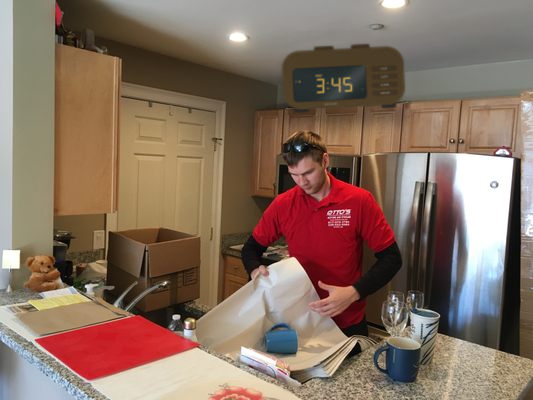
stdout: 3,45
